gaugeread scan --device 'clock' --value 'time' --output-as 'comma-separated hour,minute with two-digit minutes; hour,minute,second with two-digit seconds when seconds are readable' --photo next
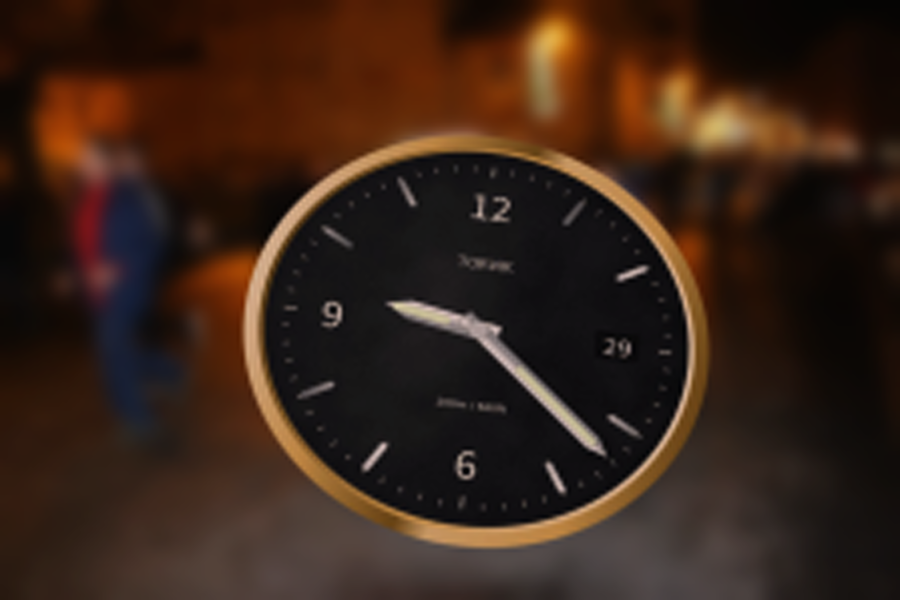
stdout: 9,22
